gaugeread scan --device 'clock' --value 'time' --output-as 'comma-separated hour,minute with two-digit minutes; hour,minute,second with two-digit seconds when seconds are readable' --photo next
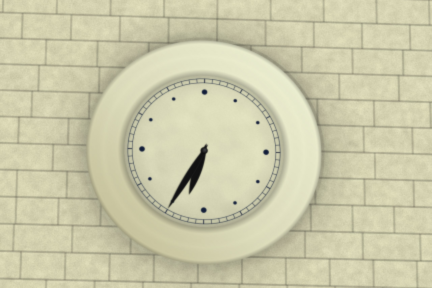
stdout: 6,35
